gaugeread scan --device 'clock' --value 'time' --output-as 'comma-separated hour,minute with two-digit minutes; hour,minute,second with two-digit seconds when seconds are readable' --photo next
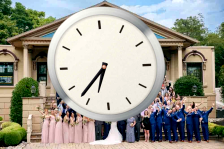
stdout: 6,37
